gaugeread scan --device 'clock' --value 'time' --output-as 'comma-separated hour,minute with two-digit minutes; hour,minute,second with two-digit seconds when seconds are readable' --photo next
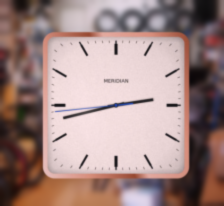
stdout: 2,42,44
